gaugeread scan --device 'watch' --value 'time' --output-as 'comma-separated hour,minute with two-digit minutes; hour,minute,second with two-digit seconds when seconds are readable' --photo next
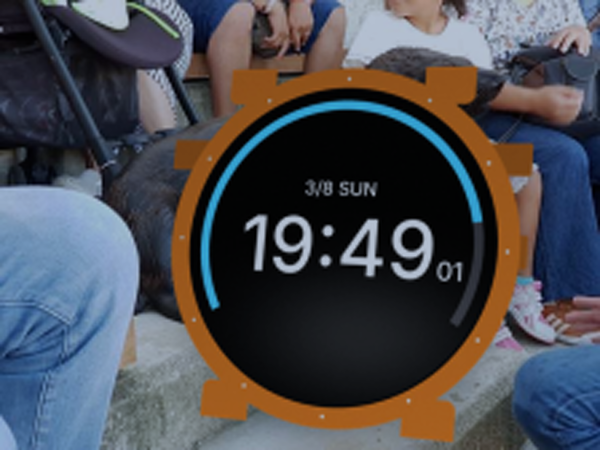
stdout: 19,49,01
